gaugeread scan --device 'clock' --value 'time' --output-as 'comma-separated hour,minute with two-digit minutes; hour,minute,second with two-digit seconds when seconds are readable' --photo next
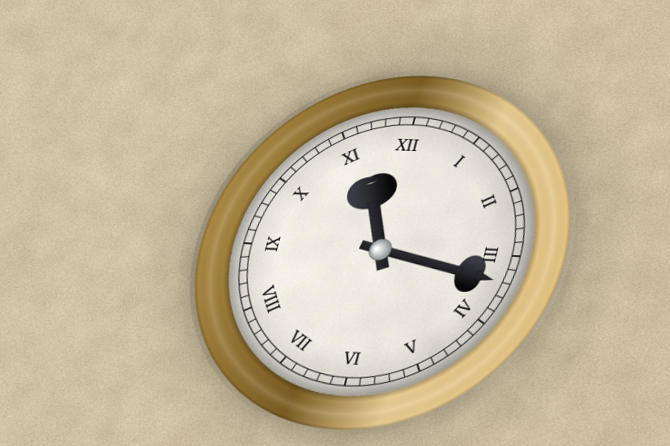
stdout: 11,17
